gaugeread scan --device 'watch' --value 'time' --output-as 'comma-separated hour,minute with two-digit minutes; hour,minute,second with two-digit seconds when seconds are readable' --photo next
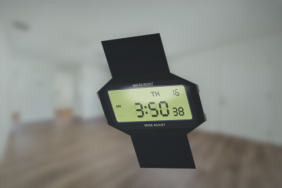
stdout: 3,50,38
